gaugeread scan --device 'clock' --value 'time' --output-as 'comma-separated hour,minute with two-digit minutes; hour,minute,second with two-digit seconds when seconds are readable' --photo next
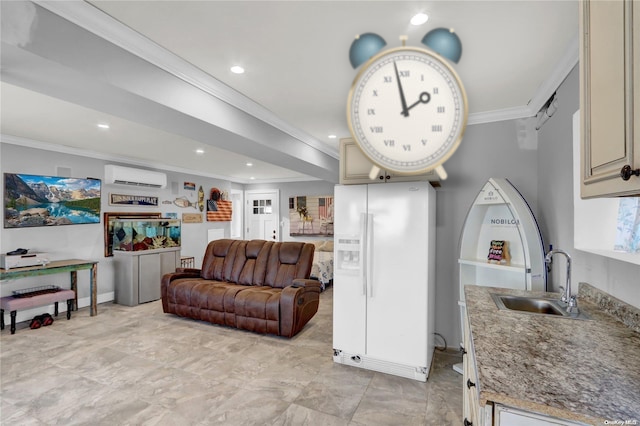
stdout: 1,58
